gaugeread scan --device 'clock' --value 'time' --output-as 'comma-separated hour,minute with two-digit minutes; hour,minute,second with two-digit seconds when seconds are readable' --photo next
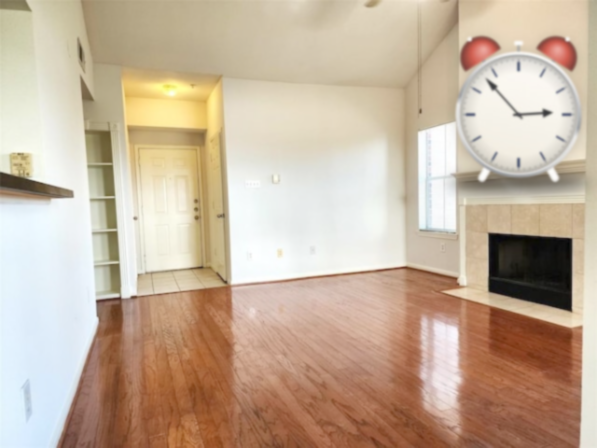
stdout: 2,53
